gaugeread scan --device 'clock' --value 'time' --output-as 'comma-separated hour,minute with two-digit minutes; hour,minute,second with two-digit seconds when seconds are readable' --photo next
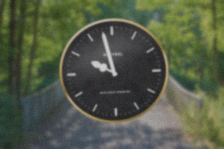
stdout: 9,58
